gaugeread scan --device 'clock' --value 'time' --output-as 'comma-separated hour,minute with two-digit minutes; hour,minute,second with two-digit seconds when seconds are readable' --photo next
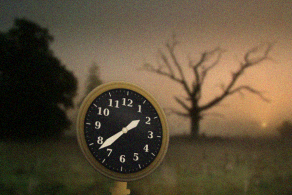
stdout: 1,38
